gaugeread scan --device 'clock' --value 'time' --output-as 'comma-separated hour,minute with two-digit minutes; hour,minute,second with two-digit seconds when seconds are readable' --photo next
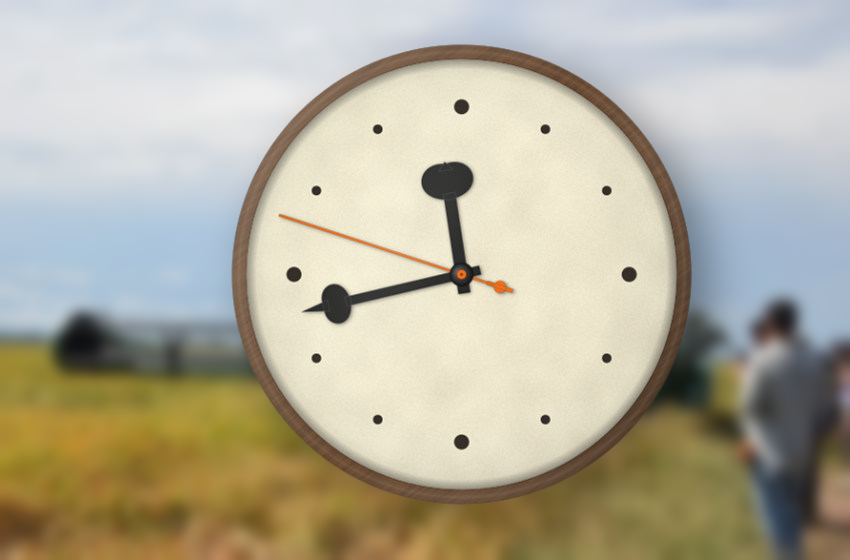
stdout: 11,42,48
